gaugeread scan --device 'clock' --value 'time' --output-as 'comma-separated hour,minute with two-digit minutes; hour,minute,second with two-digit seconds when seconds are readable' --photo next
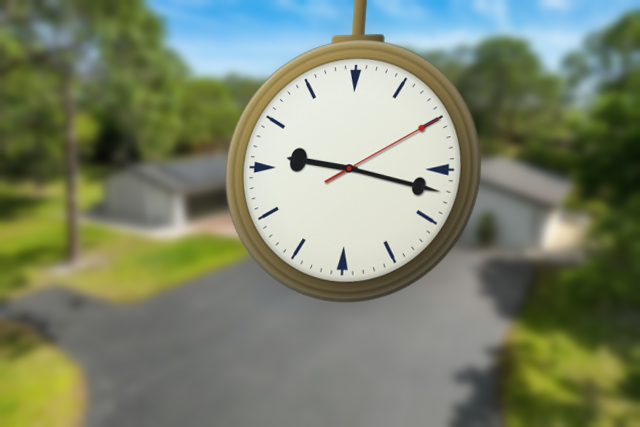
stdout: 9,17,10
